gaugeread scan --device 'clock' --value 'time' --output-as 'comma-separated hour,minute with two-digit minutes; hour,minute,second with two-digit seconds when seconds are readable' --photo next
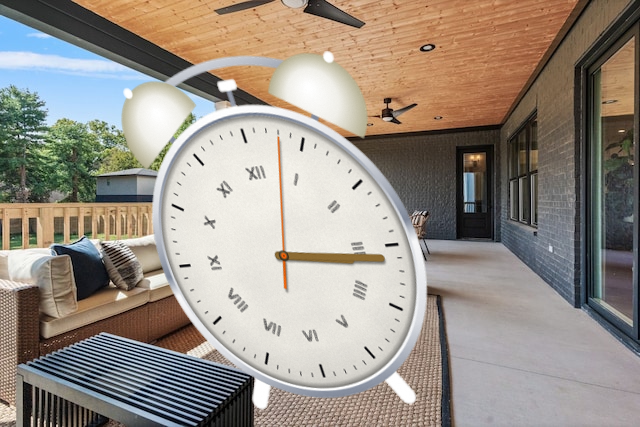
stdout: 3,16,03
